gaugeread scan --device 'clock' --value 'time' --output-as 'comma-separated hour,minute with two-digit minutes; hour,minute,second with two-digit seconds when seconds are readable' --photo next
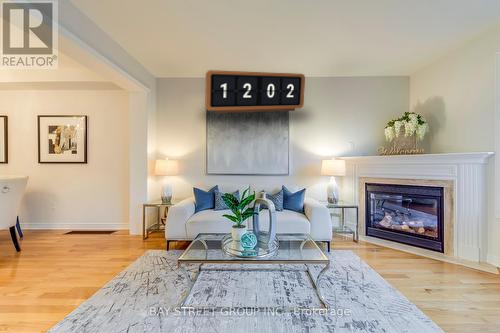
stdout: 12,02
